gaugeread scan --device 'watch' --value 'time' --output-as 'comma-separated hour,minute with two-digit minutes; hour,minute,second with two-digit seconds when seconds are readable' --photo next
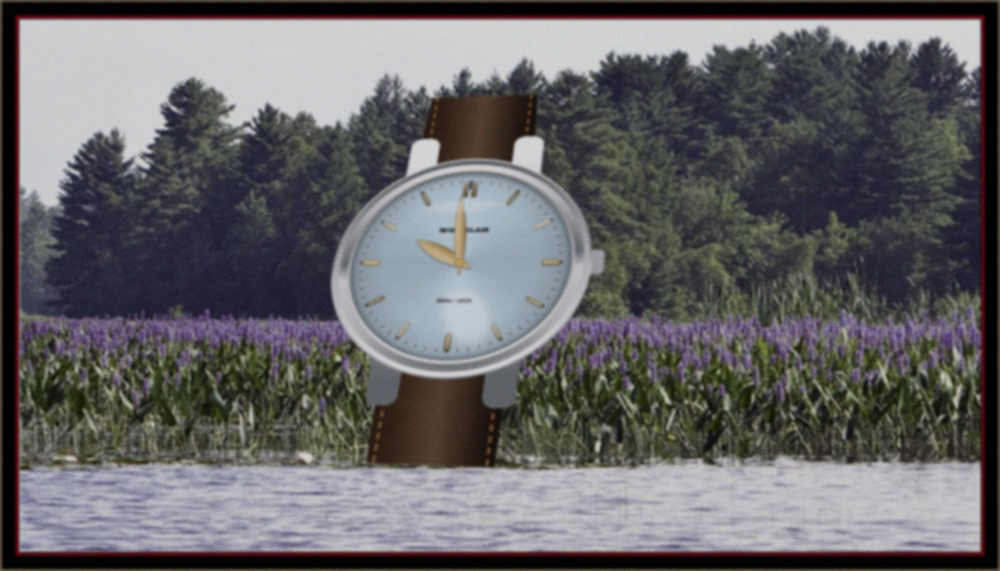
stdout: 9,59
